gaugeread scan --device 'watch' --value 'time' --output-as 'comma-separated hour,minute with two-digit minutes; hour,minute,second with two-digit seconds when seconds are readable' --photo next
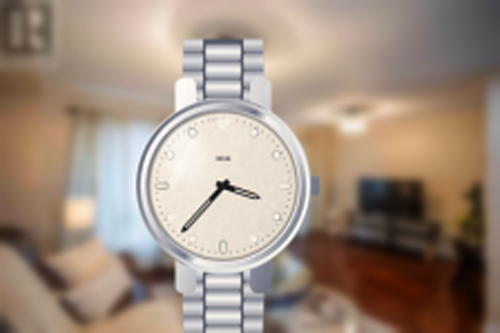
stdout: 3,37
